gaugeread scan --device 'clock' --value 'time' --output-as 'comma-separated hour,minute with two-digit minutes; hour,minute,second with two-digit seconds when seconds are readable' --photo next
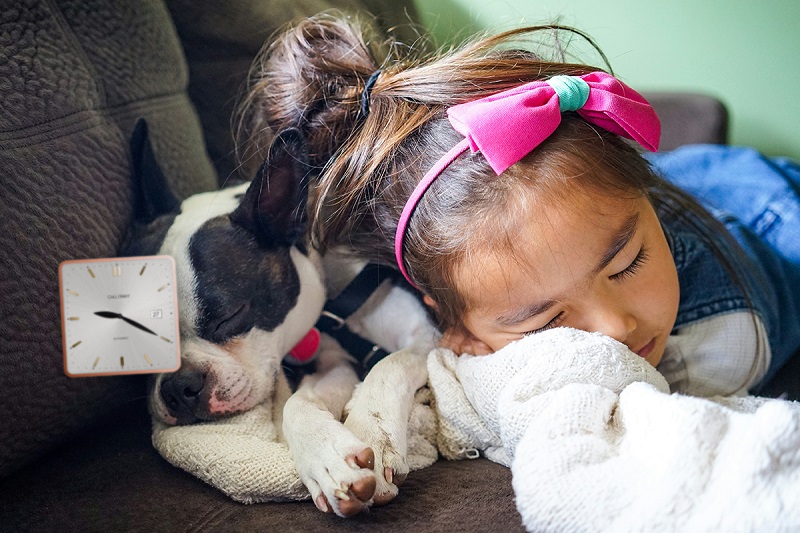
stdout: 9,20
